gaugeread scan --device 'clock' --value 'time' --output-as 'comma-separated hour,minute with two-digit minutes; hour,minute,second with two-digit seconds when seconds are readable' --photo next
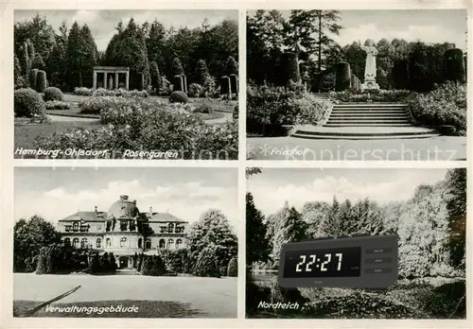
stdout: 22,27
